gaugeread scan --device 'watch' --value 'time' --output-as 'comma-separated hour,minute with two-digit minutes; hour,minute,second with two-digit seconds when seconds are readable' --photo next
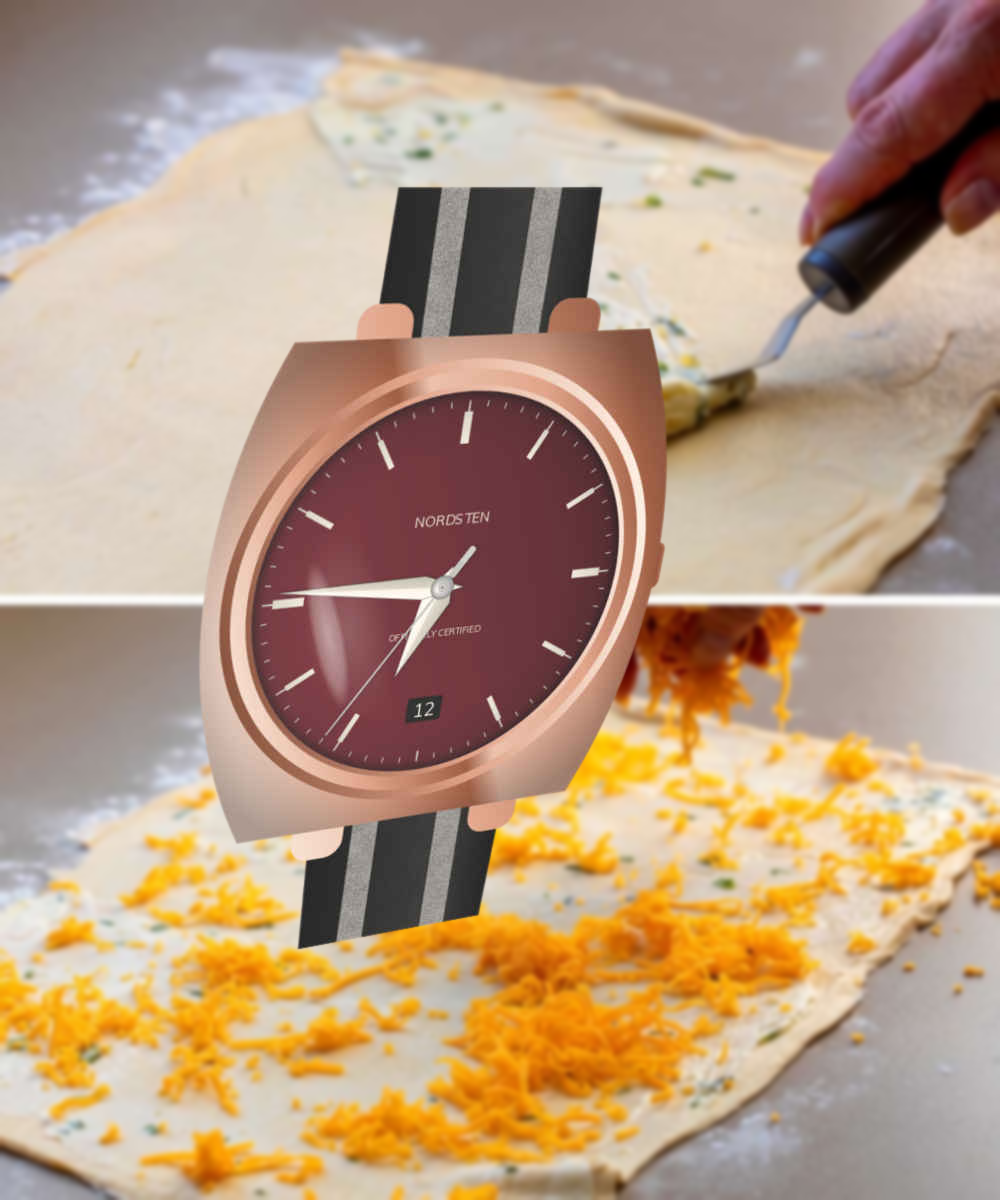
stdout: 6,45,36
